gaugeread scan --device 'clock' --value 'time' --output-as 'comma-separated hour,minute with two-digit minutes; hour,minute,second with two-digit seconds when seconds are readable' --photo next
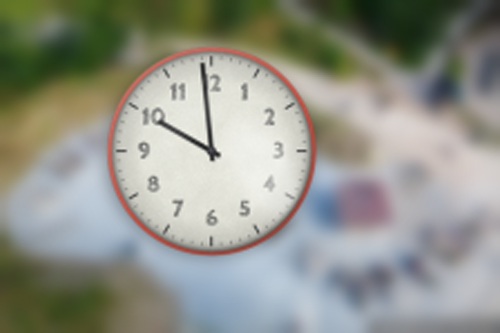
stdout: 9,59
